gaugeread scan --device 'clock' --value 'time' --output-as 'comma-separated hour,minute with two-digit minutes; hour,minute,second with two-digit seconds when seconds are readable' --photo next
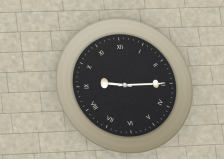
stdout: 9,15
